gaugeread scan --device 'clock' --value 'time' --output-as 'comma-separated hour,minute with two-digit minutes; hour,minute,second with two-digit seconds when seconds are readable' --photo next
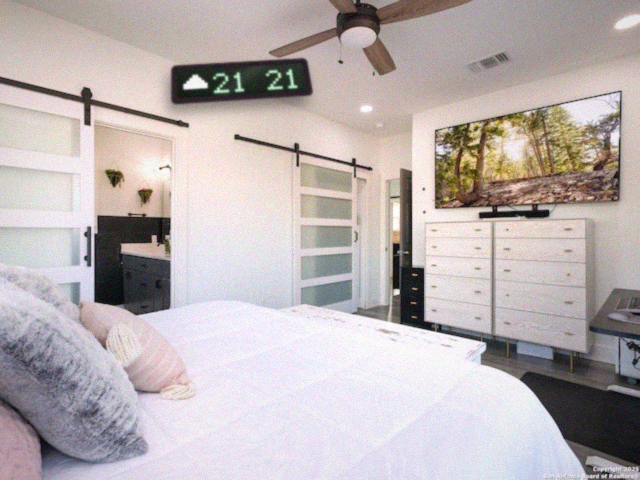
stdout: 21,21
